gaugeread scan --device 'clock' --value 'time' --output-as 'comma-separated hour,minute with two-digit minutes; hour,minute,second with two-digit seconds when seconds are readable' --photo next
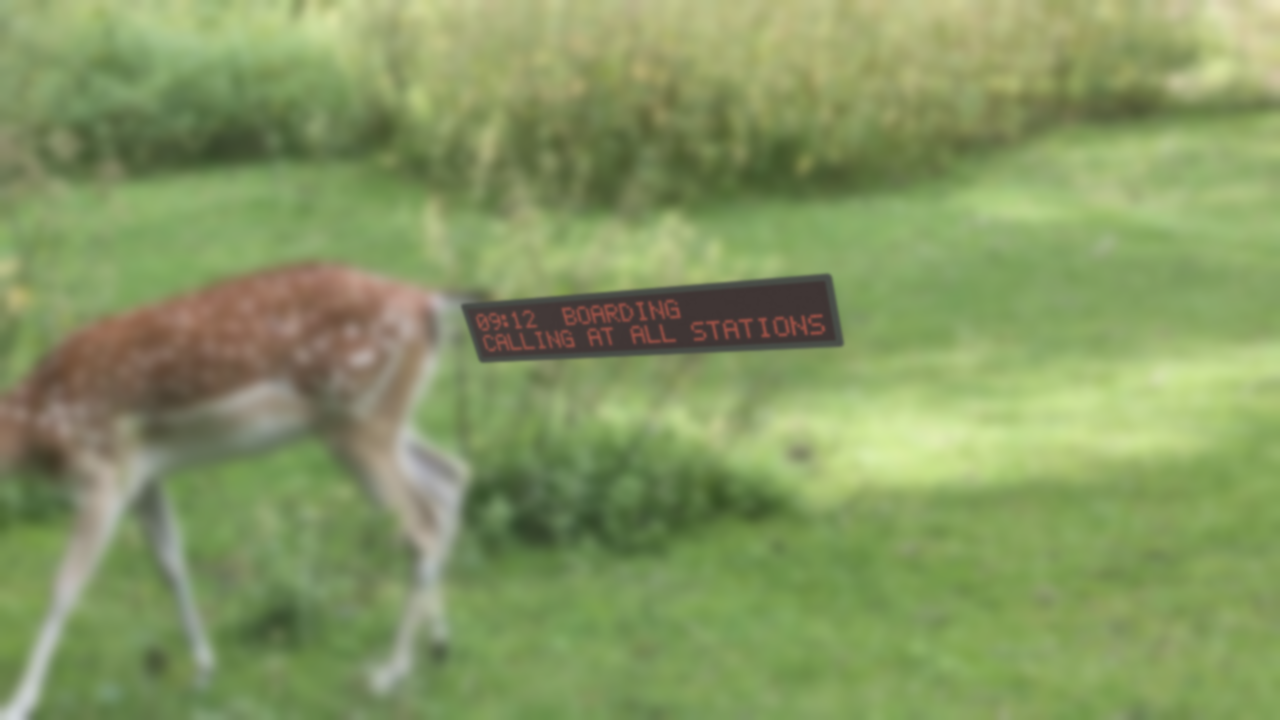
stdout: 9,12
